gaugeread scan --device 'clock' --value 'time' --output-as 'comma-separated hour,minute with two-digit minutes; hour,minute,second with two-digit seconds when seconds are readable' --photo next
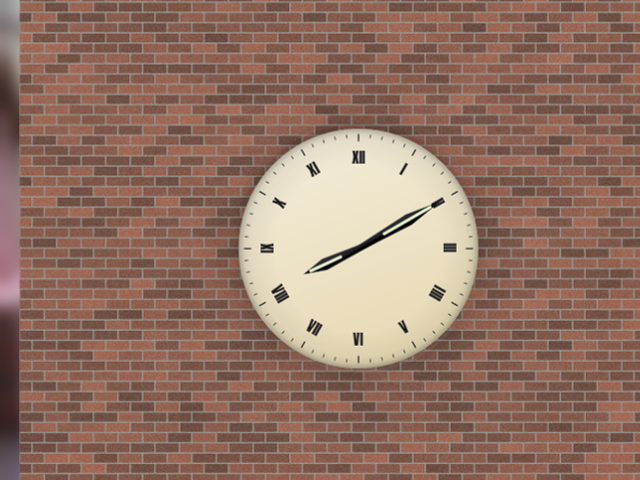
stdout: 8,10
